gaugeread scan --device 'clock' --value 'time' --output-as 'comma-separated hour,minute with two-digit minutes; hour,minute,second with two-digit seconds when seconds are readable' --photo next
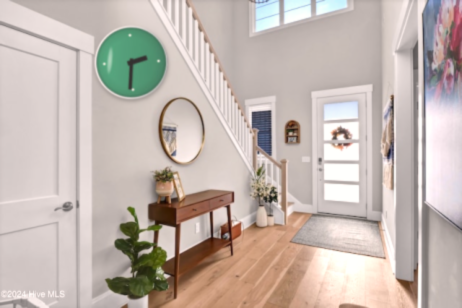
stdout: 2,31
